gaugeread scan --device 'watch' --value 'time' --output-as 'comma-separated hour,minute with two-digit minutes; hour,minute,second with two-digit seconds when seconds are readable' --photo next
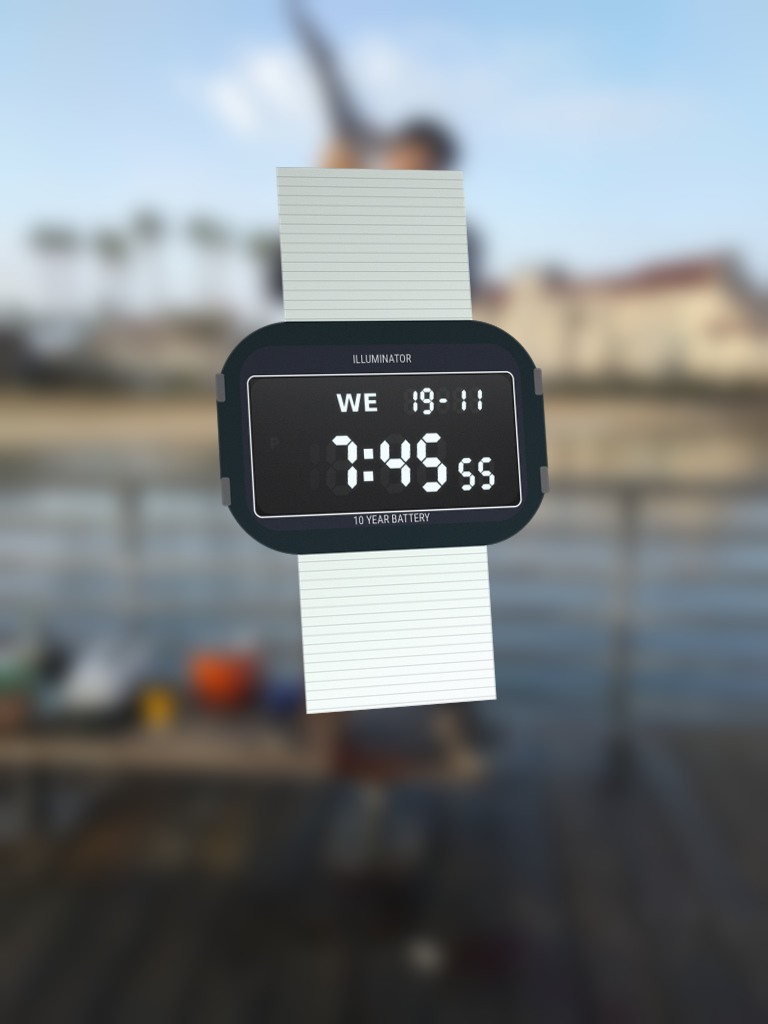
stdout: 7,45,55
